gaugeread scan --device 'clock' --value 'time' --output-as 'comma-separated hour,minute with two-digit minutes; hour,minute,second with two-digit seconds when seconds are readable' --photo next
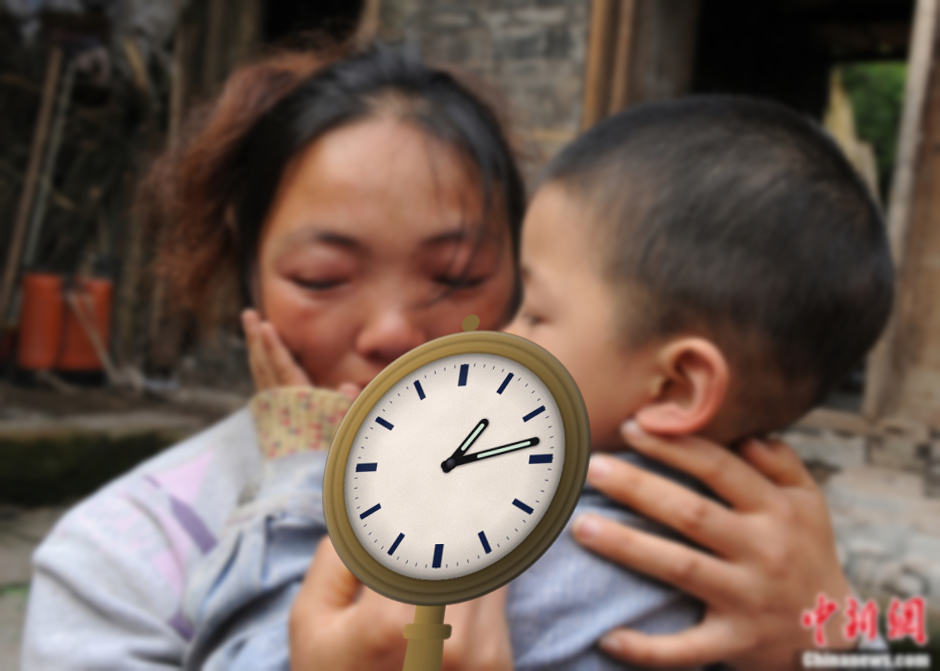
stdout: 1,13
